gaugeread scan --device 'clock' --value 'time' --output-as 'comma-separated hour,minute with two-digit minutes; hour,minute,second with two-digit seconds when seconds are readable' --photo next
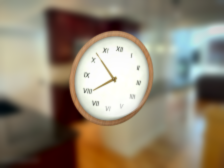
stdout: 7,52
